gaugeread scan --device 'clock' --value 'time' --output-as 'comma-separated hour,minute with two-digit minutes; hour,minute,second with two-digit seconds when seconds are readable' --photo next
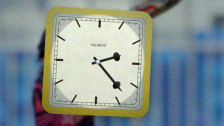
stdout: 2,23
